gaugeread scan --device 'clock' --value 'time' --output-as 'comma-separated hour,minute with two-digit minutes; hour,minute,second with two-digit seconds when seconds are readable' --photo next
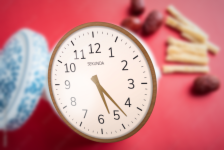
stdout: 5,23
